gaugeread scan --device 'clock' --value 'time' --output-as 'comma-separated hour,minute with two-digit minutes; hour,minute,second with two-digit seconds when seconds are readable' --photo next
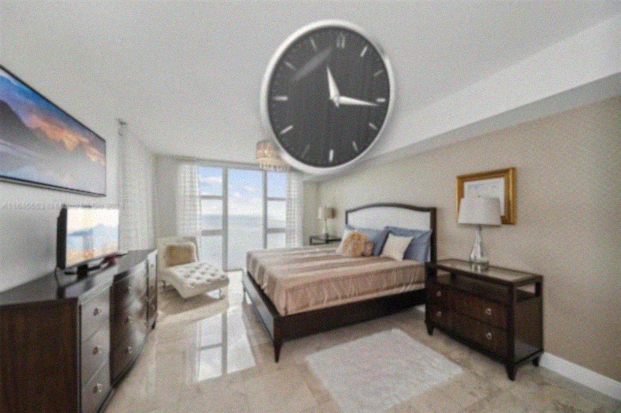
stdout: 11,16
